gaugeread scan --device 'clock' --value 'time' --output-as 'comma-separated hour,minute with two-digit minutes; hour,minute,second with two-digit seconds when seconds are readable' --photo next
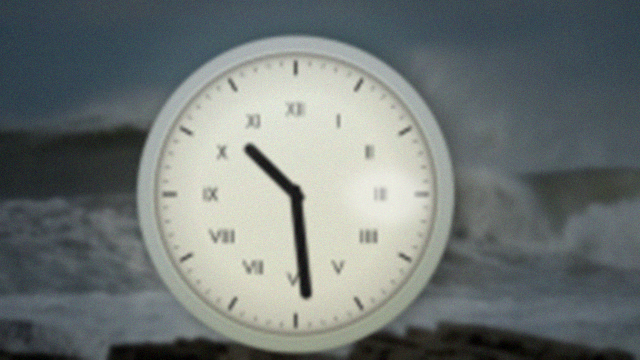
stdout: 10,29
